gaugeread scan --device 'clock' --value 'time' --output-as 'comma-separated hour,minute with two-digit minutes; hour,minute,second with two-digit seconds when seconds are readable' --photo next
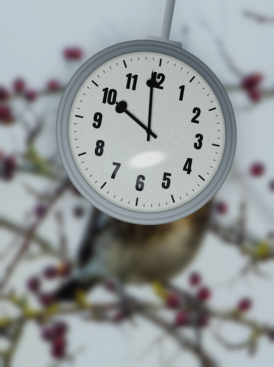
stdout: 9,59
